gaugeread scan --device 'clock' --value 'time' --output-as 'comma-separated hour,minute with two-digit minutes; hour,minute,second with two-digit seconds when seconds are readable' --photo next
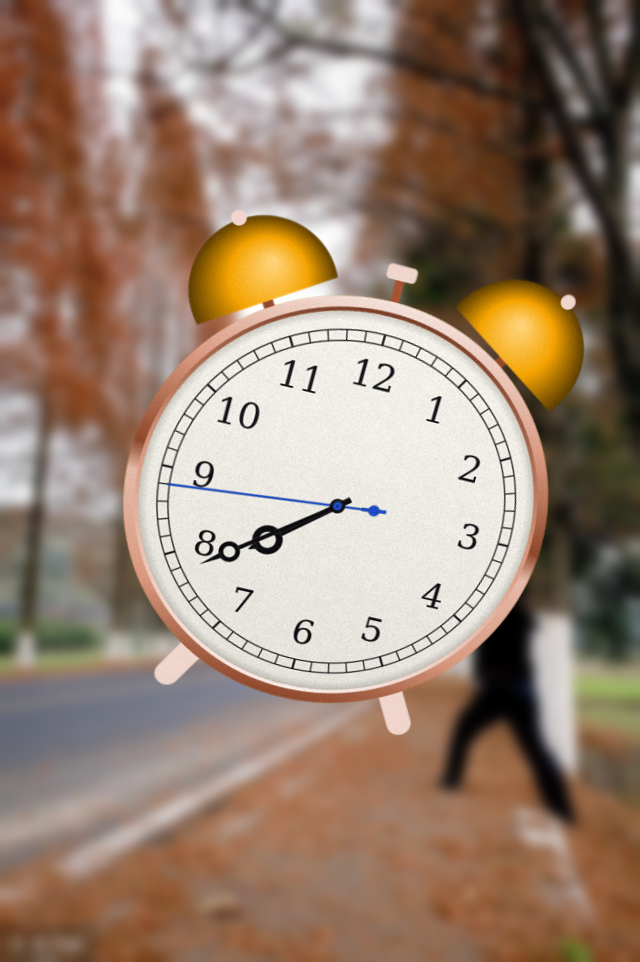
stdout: 7,38,44
